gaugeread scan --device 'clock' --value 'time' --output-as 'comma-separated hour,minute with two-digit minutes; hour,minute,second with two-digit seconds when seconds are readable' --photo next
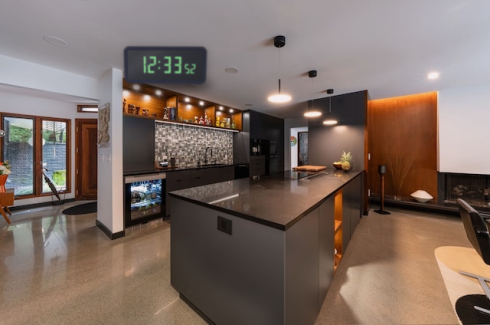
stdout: 12,33,52
